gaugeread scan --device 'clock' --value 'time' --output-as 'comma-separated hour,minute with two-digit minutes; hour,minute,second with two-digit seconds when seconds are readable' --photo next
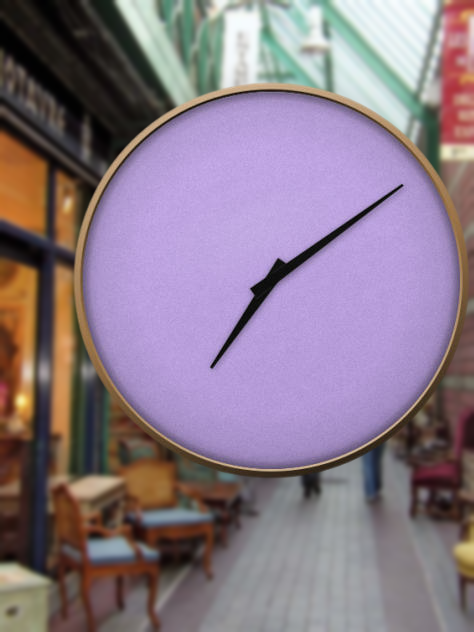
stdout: 7,09
